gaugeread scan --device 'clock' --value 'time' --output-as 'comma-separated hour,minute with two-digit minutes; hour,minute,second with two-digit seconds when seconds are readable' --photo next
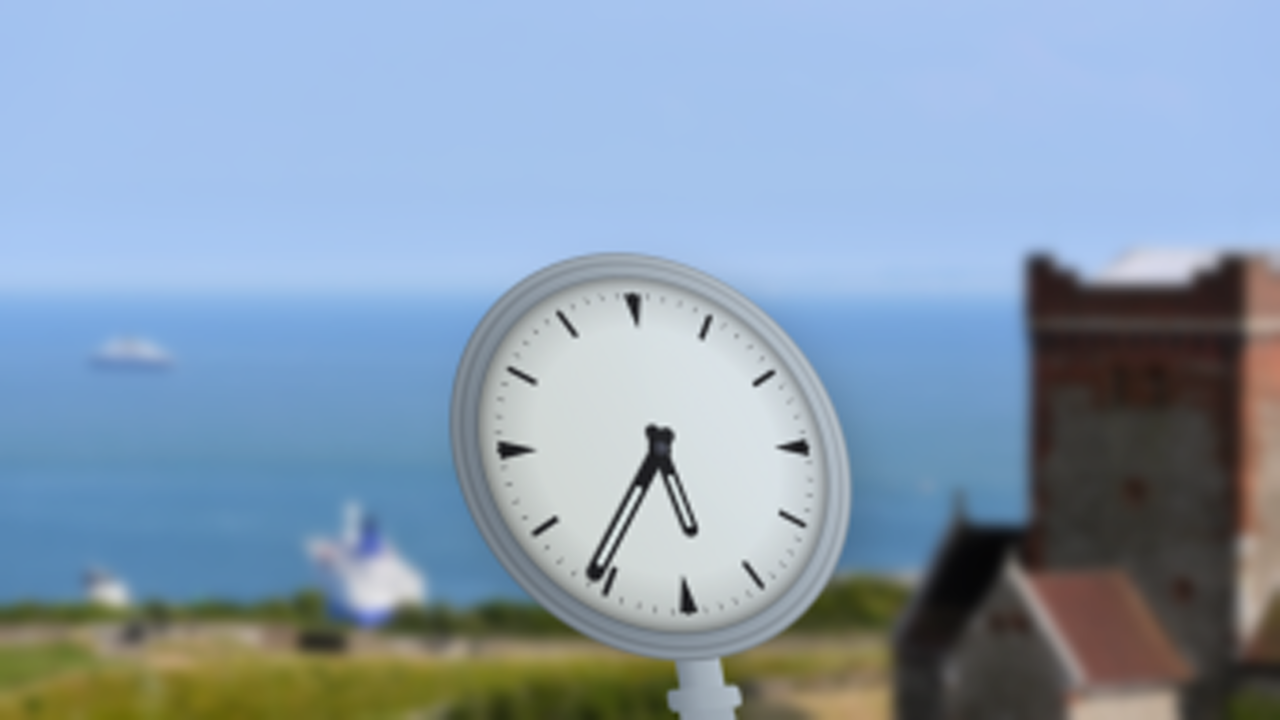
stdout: 5,36
